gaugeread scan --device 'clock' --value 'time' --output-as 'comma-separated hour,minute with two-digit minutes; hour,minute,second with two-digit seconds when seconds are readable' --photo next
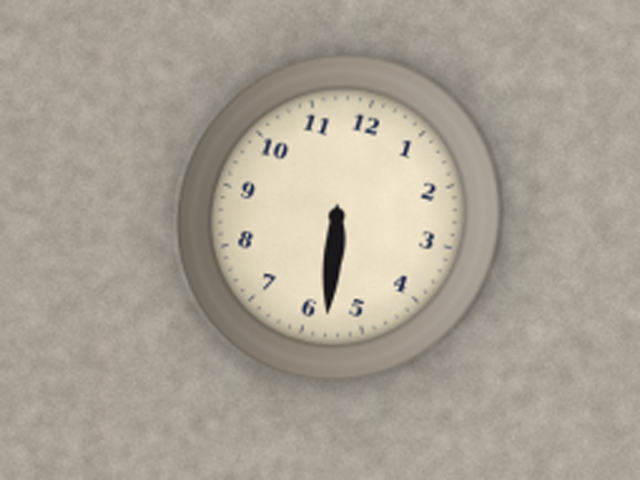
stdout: 5,28
